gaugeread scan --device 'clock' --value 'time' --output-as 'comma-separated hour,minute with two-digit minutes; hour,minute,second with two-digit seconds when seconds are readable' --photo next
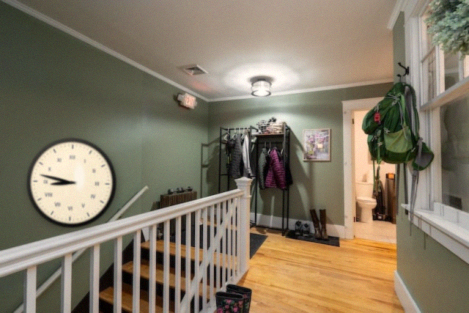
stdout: 8,47
